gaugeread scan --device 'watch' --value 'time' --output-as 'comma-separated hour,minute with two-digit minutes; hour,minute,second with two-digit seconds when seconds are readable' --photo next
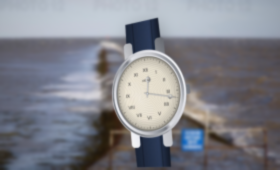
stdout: 12,17
